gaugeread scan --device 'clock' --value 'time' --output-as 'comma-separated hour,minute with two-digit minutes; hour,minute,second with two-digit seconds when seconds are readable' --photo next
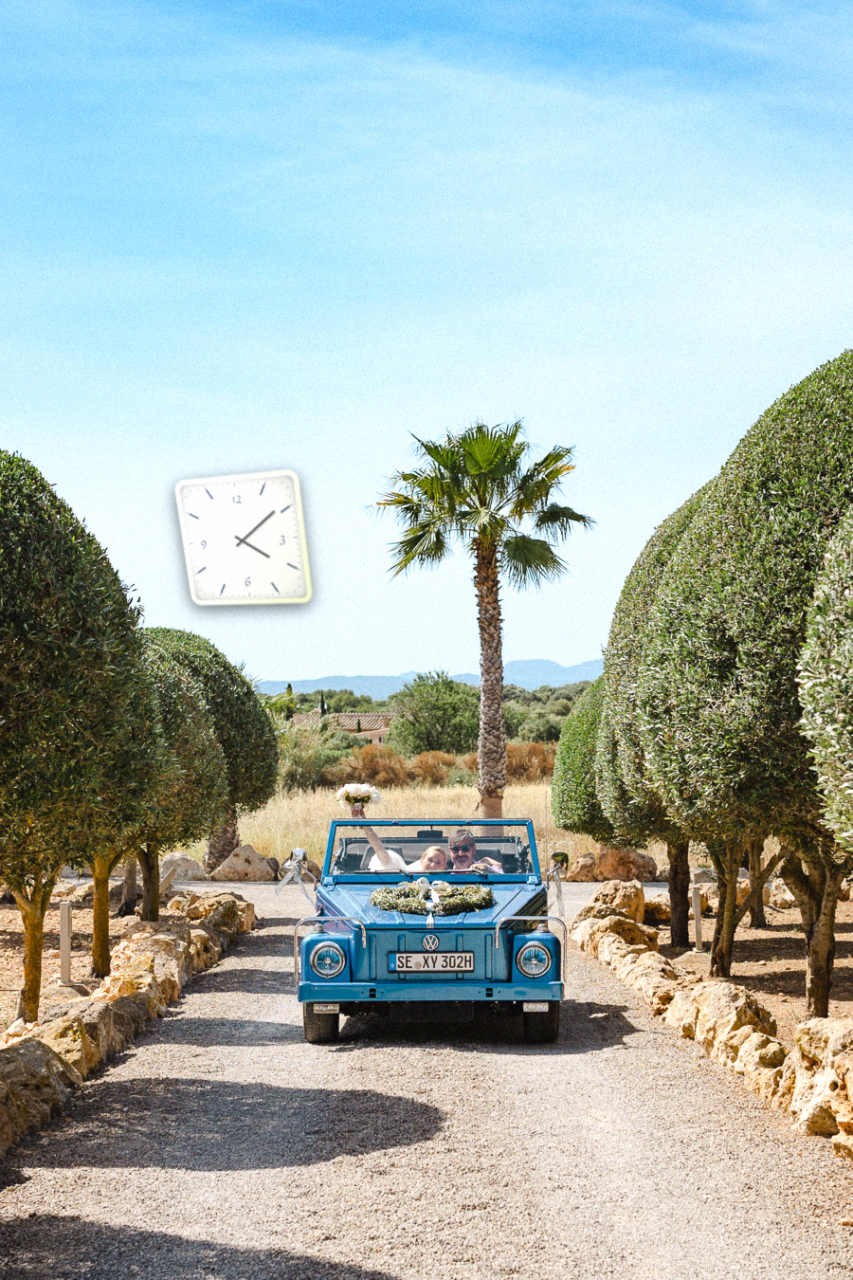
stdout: 4,09
